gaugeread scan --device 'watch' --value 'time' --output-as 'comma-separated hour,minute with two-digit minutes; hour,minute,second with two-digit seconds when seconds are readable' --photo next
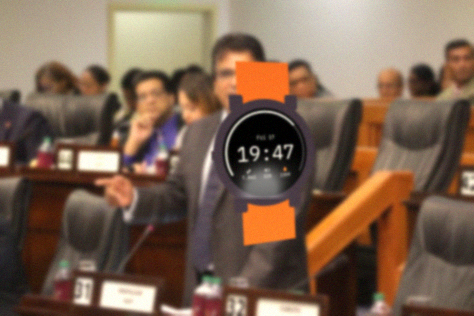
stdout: 19,47
